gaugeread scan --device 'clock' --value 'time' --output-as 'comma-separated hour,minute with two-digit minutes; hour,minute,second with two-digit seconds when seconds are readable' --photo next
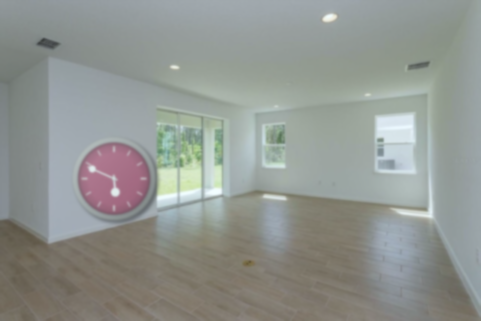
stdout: 5,49
